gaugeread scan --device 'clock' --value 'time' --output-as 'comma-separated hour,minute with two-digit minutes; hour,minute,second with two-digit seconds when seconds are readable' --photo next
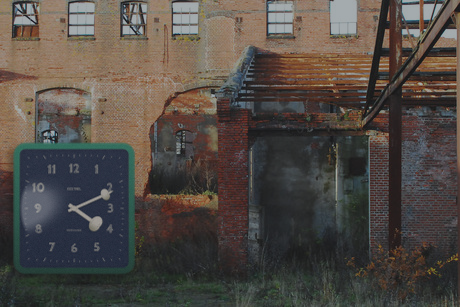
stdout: 4,11
